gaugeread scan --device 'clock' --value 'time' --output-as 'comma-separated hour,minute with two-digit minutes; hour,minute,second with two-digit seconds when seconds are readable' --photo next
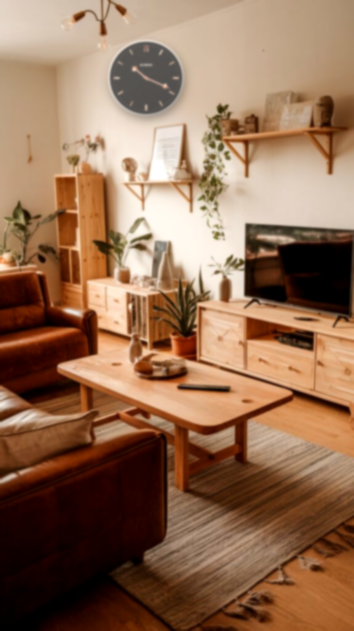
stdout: 10,19
